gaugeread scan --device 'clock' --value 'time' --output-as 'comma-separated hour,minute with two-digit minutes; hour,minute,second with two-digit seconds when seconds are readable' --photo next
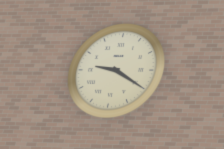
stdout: 9,20
